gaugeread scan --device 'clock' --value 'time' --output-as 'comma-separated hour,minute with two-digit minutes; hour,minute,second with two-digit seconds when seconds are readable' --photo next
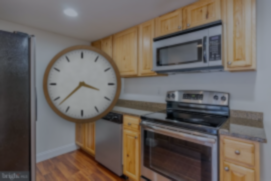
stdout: 3,38
